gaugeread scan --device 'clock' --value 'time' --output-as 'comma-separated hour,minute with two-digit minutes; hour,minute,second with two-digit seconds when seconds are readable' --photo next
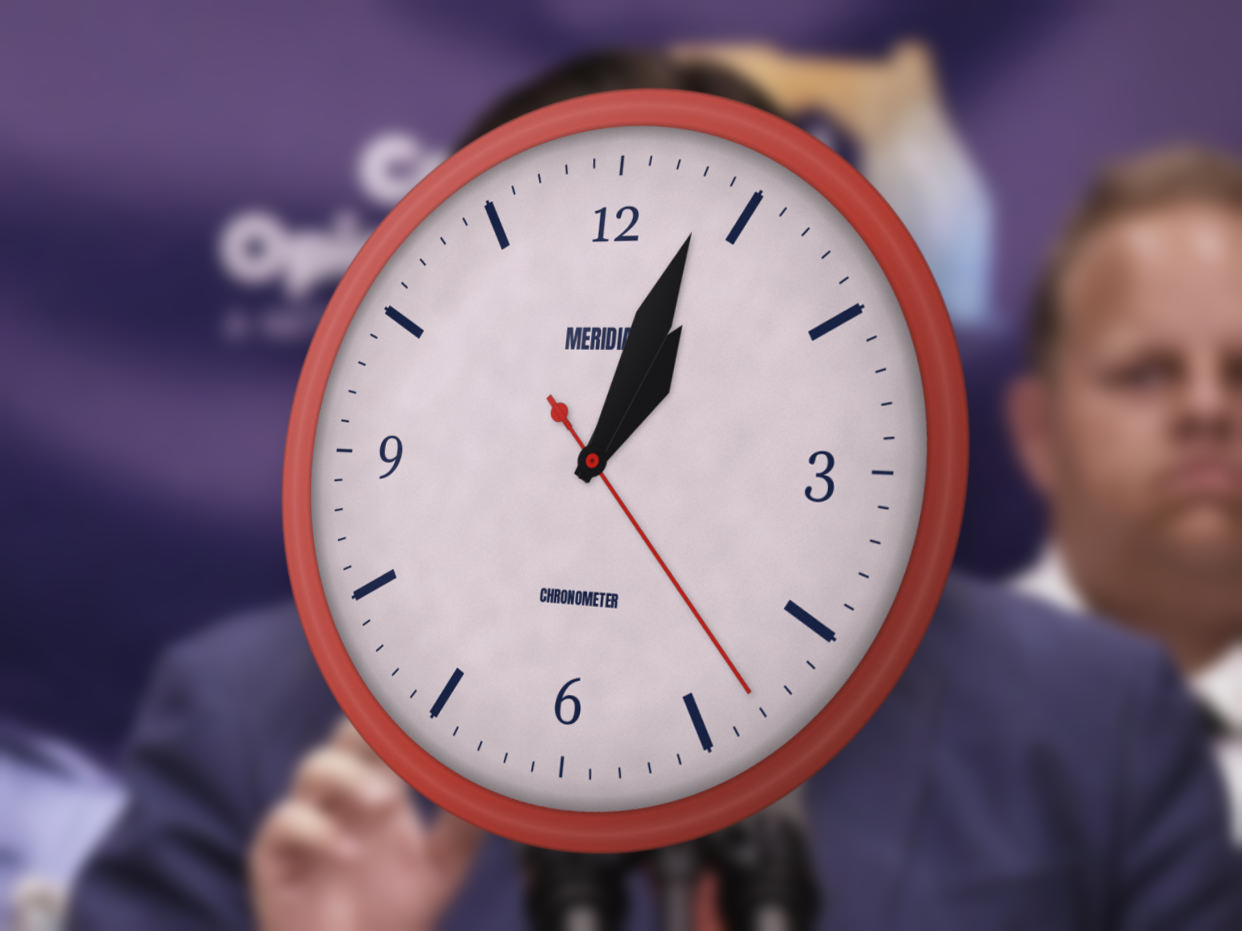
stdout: 1,03,23
